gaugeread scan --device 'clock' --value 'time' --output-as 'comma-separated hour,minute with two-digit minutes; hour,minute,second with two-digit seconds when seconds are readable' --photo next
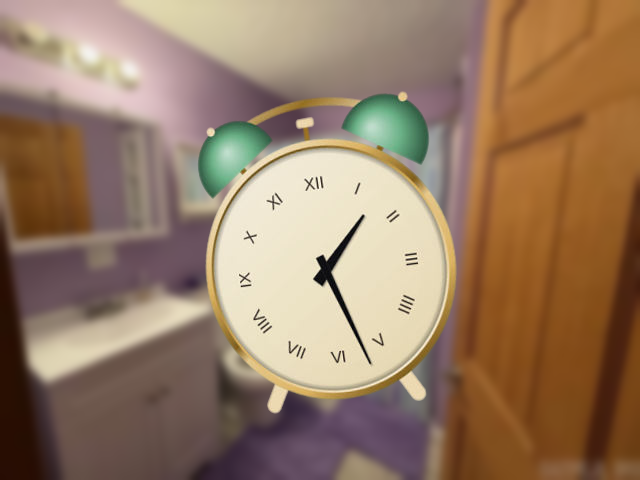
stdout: 1,27
